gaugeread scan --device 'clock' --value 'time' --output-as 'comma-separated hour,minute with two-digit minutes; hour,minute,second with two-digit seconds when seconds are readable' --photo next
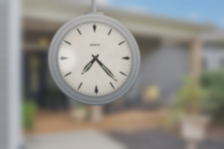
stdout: 7,23
